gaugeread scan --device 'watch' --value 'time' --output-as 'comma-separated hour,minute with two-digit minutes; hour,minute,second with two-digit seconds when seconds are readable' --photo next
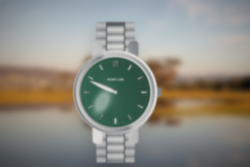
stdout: 9,49
